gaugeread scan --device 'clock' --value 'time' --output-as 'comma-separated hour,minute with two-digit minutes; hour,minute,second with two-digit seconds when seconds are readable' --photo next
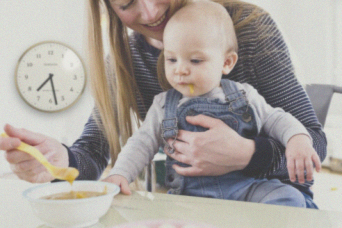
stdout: 7,28
